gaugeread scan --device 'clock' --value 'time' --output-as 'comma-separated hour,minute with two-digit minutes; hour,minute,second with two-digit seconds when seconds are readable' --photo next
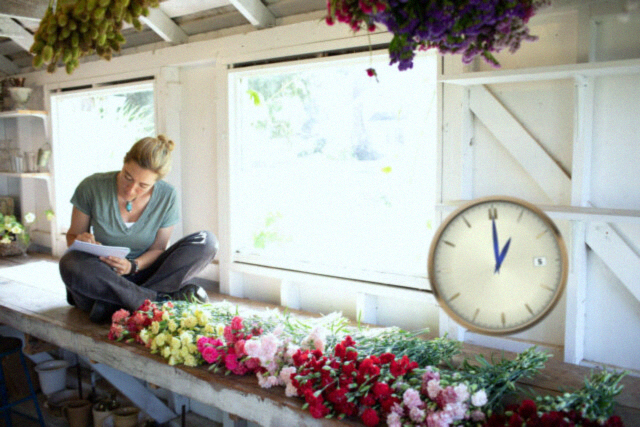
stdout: 1,00
